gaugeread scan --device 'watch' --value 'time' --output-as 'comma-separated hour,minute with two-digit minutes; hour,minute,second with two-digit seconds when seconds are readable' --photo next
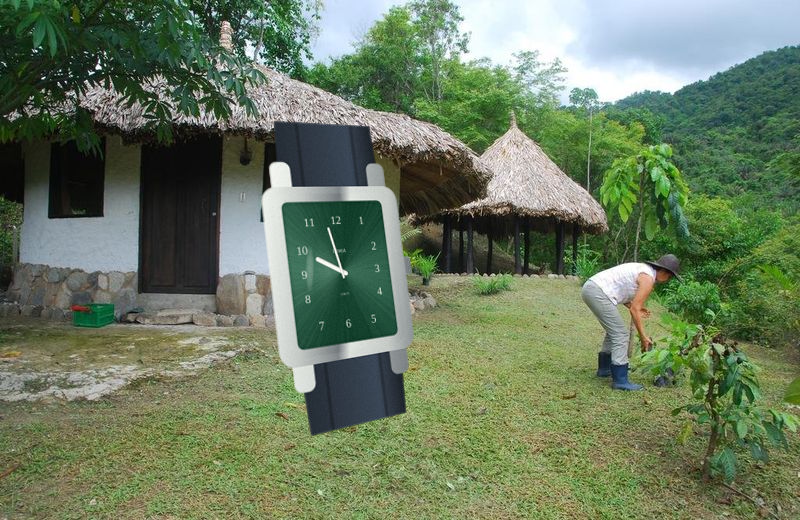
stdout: 9,58
